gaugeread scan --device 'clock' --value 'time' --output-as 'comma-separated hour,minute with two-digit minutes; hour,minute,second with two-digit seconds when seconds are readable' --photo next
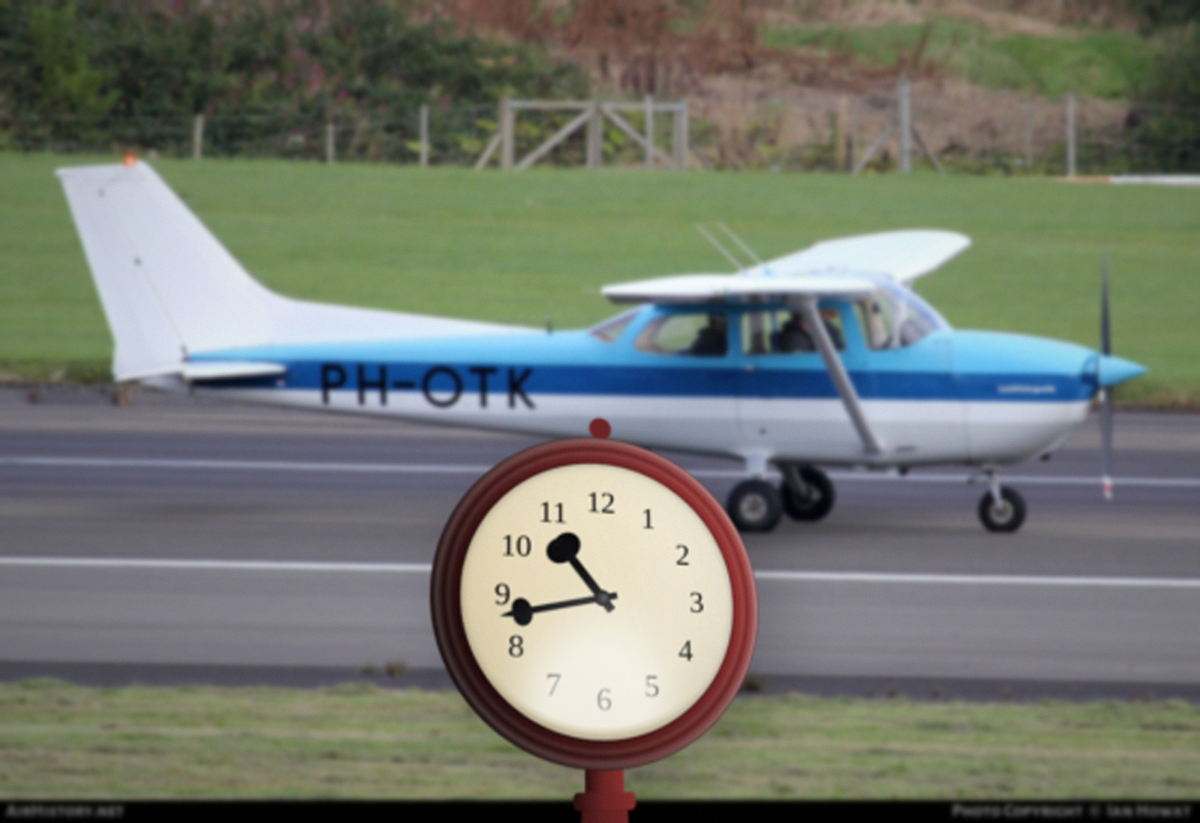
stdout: 10,43
